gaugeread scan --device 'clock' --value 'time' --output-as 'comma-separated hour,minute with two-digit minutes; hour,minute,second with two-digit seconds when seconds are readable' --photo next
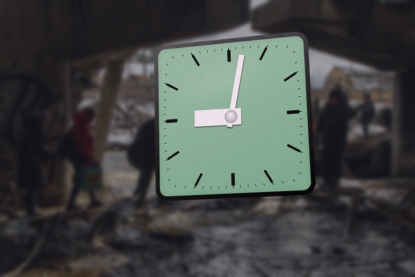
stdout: 9,02
